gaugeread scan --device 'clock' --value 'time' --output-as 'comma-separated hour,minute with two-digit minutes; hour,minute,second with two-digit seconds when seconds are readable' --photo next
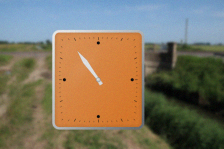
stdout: 10,54
